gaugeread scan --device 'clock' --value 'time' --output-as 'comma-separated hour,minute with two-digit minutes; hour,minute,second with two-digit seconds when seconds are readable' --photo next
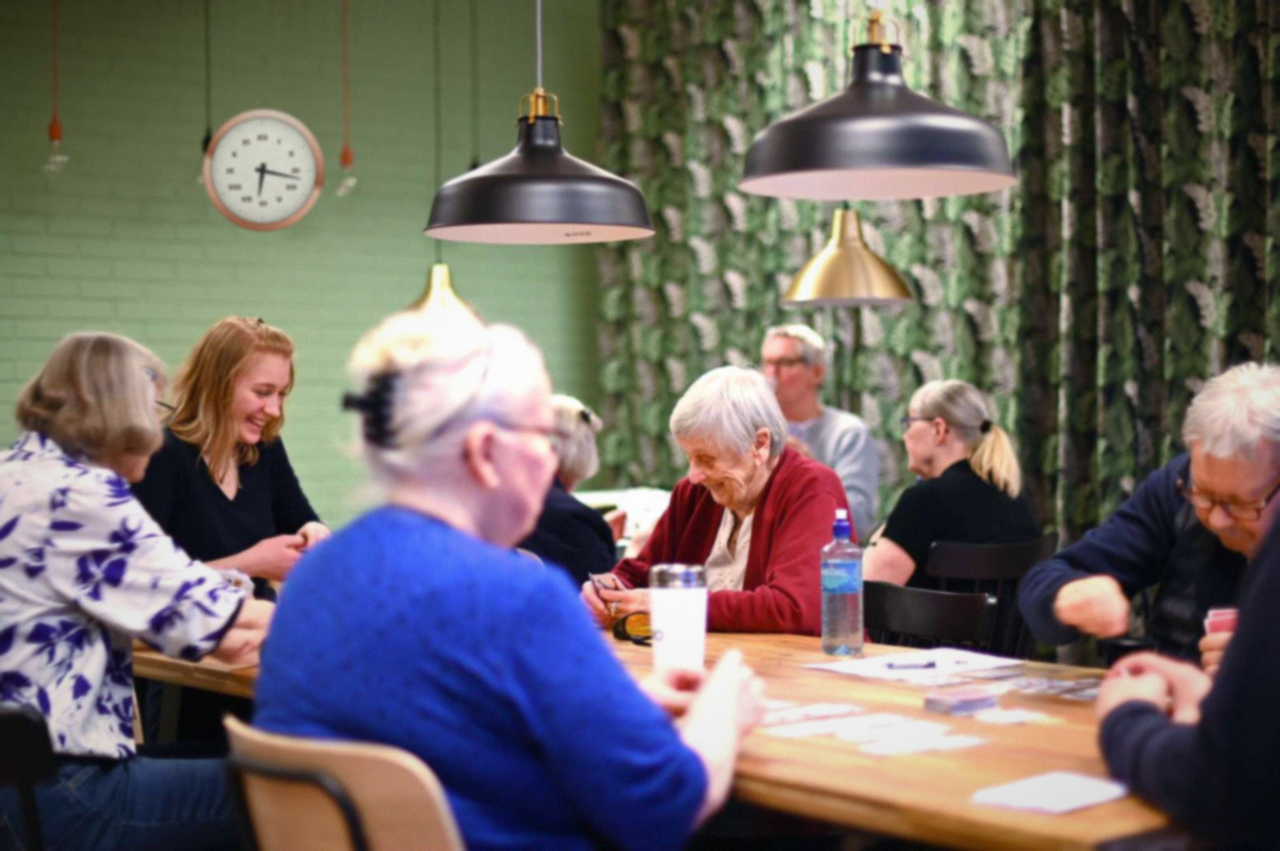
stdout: 6,17
